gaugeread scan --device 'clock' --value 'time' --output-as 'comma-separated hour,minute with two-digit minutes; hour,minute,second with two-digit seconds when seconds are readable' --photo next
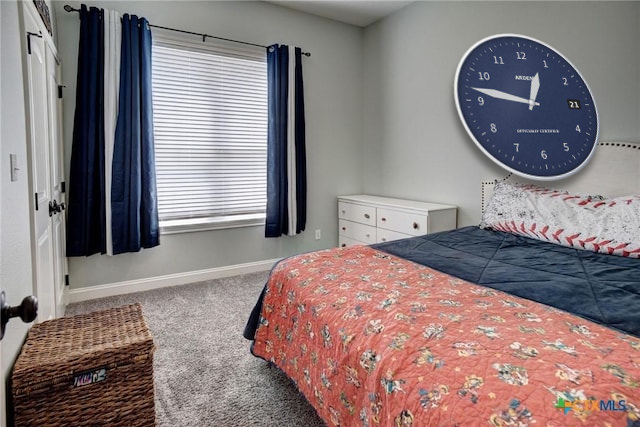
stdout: 12,47
